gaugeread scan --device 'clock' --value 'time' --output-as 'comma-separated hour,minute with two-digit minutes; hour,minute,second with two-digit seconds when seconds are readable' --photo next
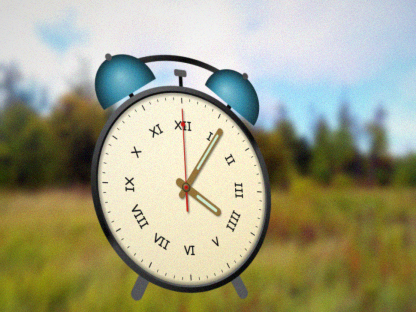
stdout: 4,06,00
